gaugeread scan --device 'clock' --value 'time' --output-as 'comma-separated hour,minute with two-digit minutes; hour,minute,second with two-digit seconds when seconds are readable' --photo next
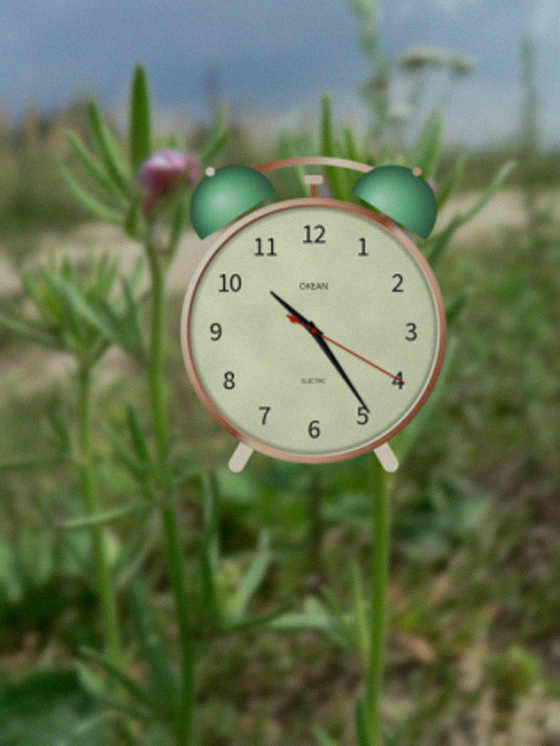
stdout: 10,24,20
